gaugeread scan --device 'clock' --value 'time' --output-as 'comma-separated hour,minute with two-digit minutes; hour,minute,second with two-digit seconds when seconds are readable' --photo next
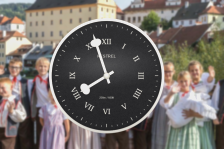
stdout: 7,57
